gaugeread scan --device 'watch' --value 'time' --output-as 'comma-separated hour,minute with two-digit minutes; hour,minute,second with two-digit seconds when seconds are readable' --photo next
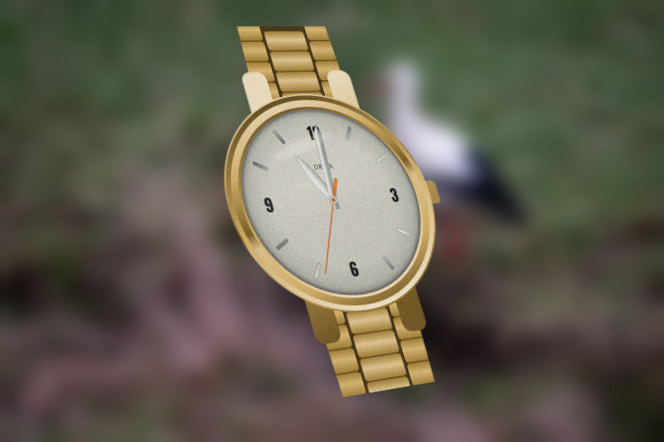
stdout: 11,00,34
